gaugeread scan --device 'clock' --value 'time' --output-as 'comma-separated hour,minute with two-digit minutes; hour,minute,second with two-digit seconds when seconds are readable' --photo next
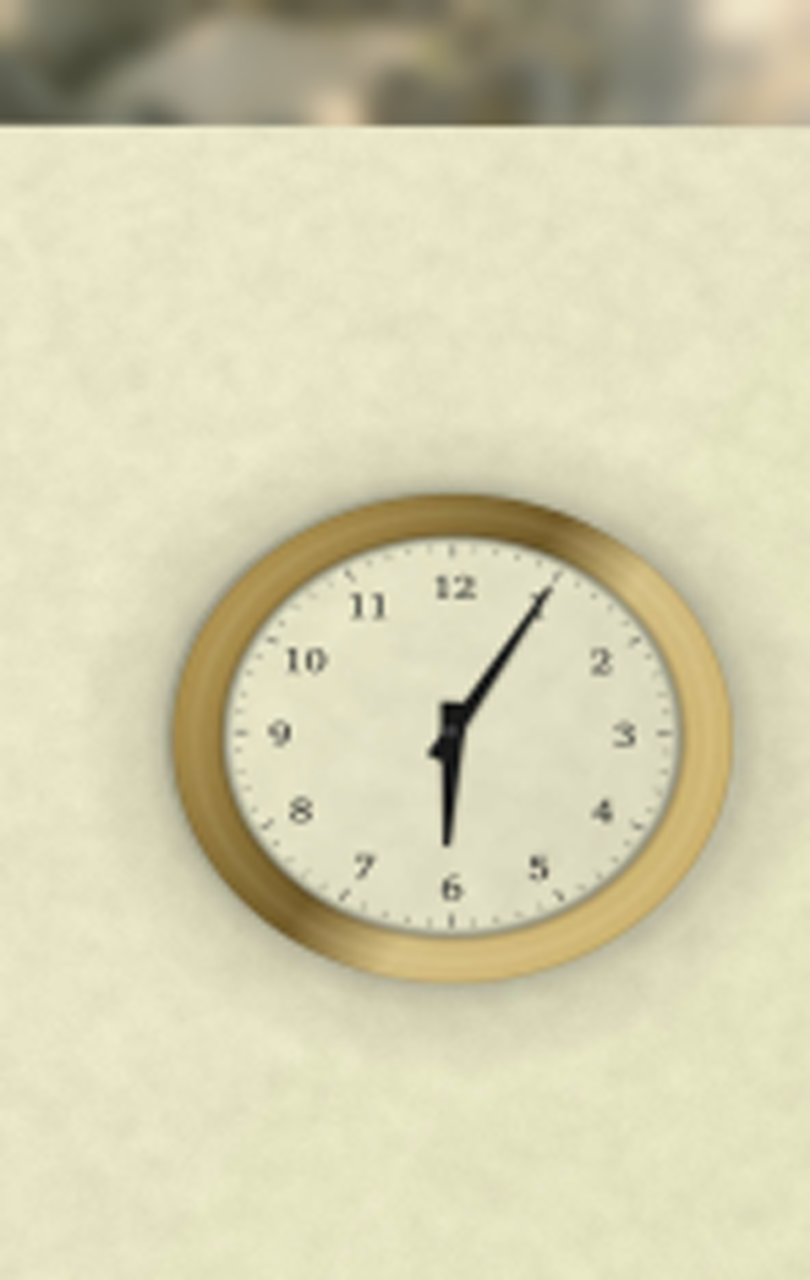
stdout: 6,05
